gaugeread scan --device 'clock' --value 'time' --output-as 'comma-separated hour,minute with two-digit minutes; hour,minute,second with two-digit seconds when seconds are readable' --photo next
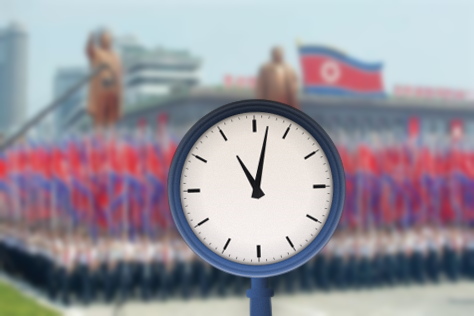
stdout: 11,02
